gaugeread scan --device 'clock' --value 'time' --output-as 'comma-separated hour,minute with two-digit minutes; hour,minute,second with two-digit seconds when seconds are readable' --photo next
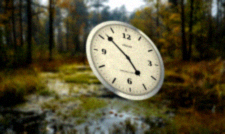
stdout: 4,52
